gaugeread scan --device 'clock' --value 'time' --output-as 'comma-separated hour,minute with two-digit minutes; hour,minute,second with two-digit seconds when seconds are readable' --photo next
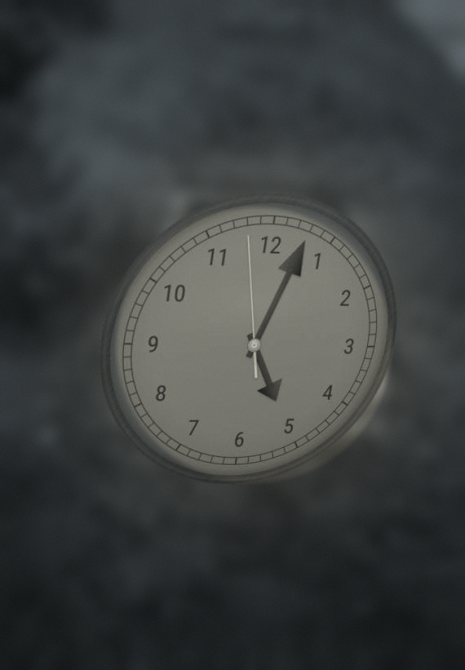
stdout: 5,02,58
